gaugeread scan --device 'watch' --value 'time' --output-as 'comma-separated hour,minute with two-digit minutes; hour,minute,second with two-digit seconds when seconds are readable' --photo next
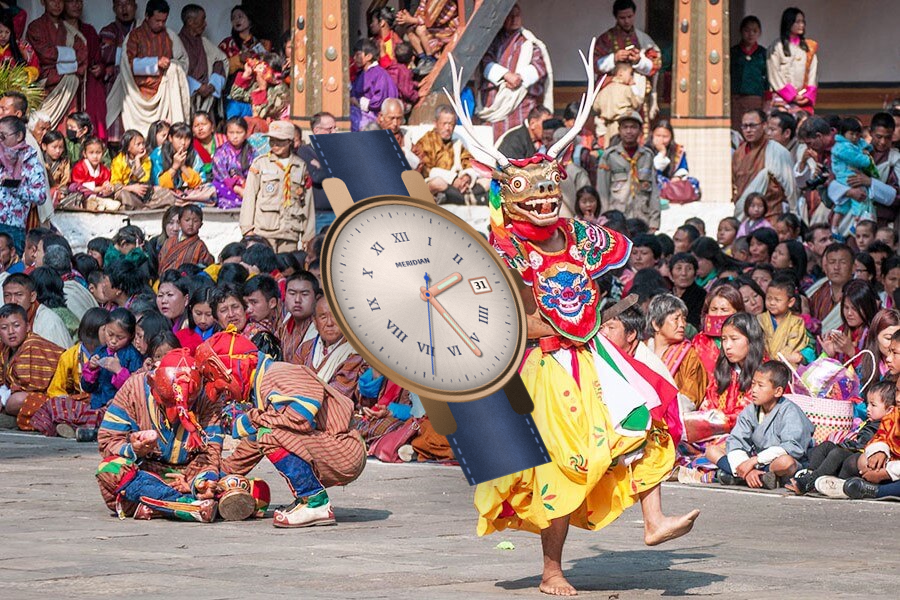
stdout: 2,26,34
